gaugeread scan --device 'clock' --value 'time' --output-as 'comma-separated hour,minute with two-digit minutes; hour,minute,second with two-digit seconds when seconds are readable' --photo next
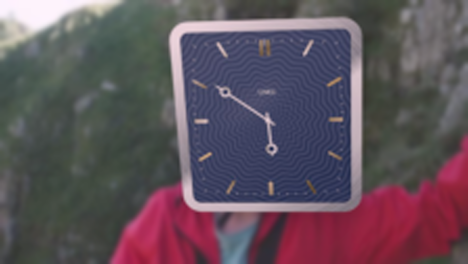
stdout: 5,51
